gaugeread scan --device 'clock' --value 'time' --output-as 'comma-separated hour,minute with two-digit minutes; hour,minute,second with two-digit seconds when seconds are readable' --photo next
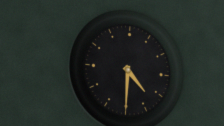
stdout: 4,30
